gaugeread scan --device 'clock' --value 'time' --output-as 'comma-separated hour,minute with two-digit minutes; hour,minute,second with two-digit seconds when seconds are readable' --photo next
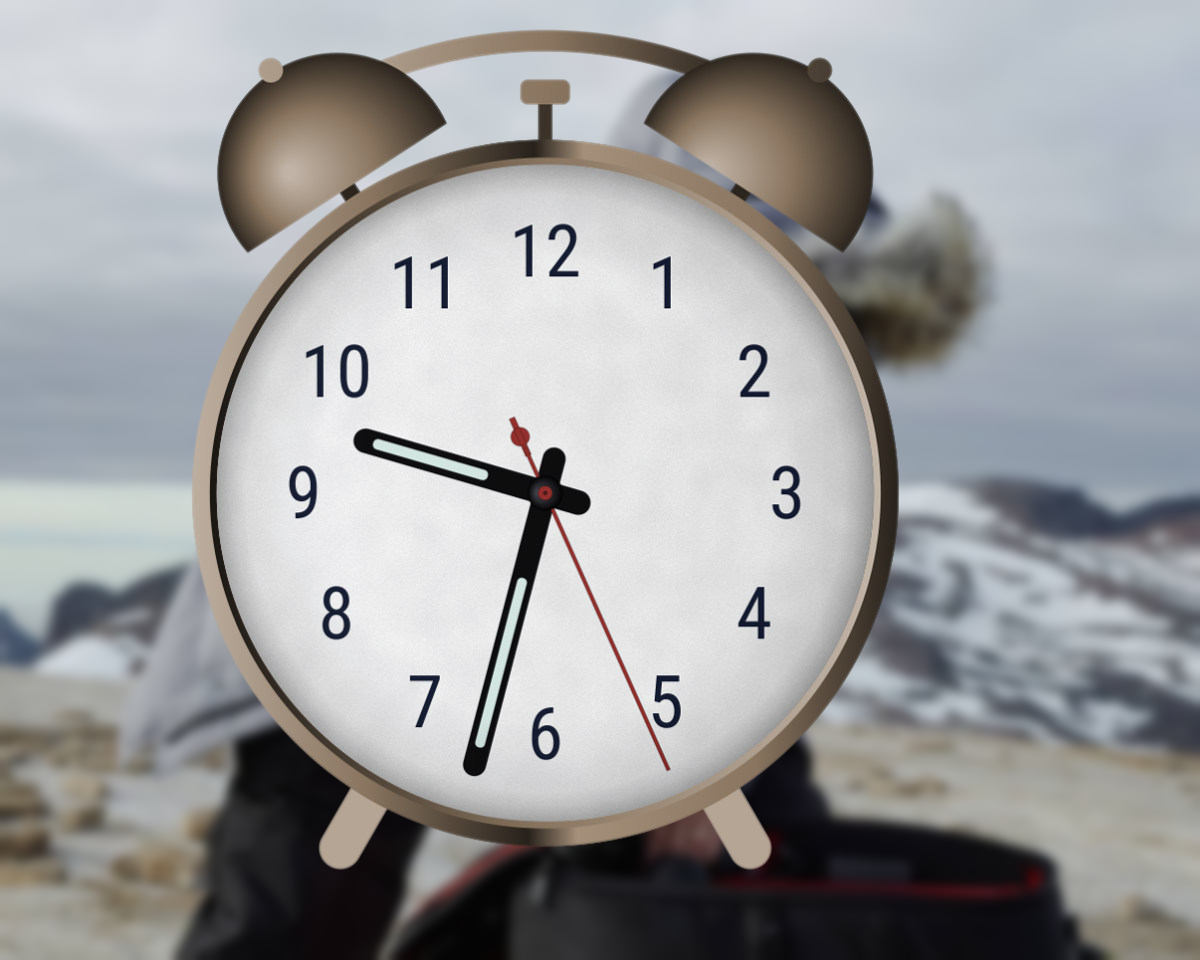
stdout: 9,32,26
